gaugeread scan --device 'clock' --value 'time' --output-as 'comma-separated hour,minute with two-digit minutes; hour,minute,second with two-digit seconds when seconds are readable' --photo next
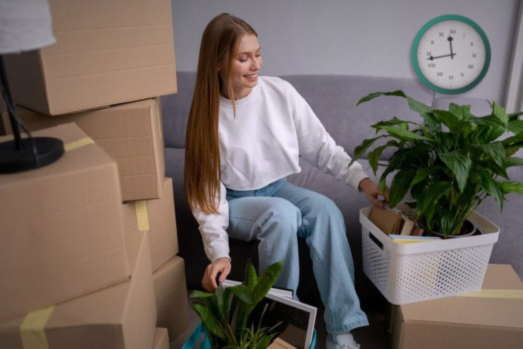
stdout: 11,43
